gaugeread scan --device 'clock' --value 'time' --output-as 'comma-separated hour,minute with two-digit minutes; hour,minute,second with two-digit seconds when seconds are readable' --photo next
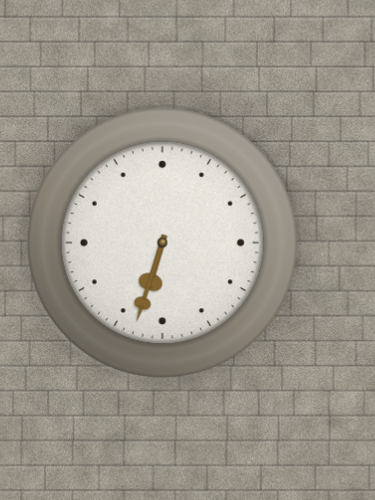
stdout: 6,33
